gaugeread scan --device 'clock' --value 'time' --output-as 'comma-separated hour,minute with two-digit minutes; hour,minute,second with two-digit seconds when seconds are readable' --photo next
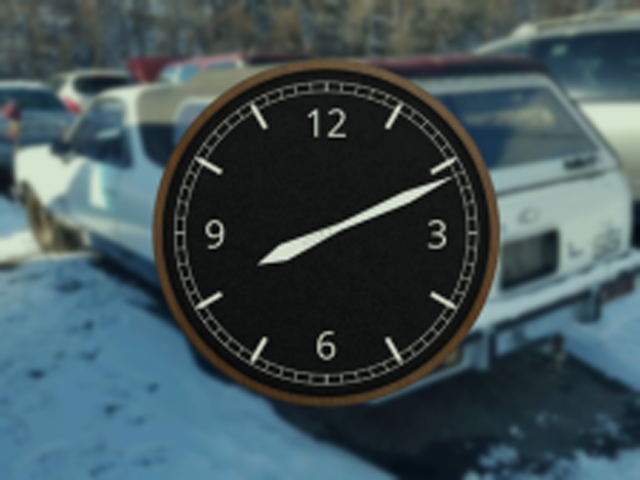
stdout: 8,11
